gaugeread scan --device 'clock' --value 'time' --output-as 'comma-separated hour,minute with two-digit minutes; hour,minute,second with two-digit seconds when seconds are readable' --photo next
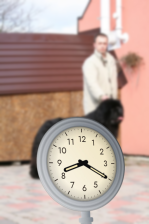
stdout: 8,20
